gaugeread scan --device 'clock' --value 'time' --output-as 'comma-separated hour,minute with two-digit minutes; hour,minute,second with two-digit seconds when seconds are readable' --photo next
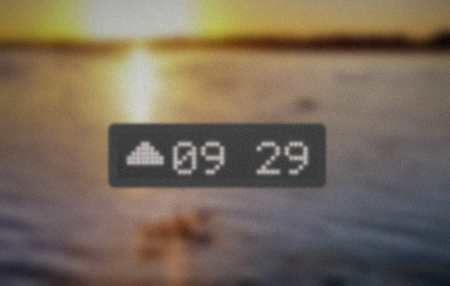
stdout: 9,29
